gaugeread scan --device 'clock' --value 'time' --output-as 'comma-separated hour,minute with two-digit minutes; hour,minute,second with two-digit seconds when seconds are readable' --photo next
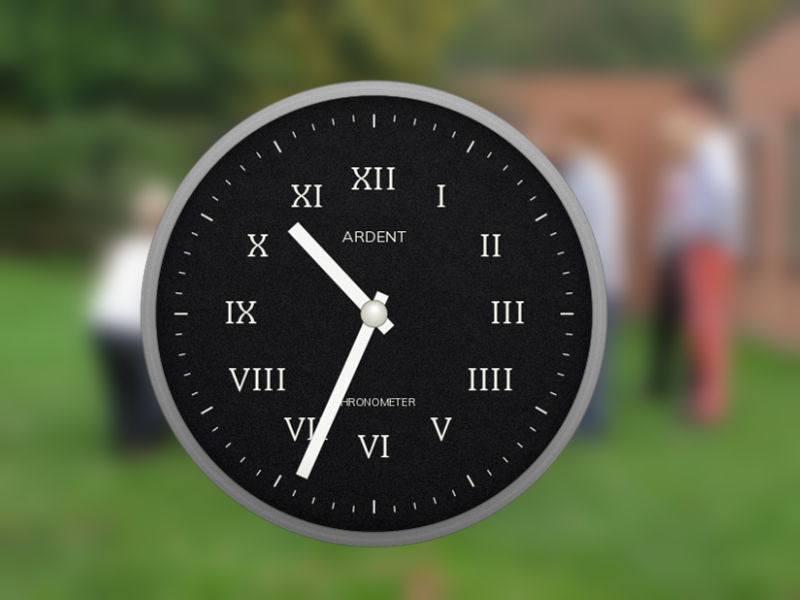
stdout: 10,34
